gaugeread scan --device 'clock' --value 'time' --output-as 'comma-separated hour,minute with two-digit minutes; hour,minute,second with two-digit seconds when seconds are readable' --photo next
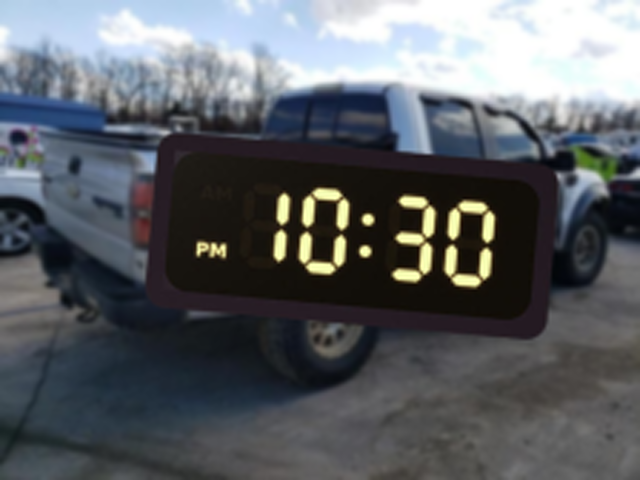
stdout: 10,30
